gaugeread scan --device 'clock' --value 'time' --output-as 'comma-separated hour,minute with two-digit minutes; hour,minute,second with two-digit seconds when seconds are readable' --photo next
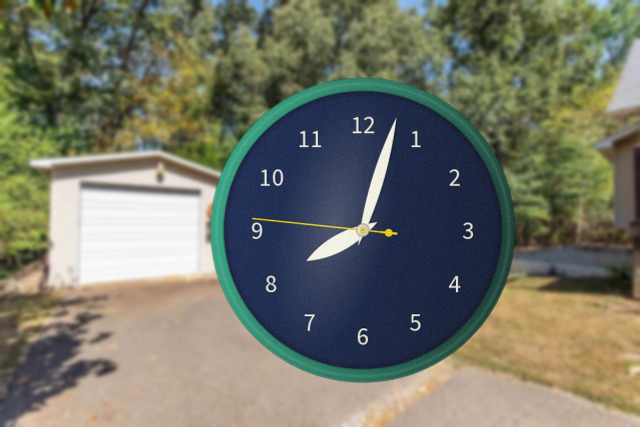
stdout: 8,02,46
